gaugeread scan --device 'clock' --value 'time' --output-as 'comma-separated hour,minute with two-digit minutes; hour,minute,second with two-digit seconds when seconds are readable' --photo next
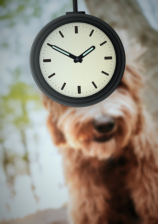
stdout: 1,50
